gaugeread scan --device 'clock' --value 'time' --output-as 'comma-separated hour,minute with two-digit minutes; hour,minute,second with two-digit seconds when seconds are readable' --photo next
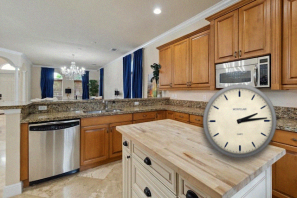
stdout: 2,14
